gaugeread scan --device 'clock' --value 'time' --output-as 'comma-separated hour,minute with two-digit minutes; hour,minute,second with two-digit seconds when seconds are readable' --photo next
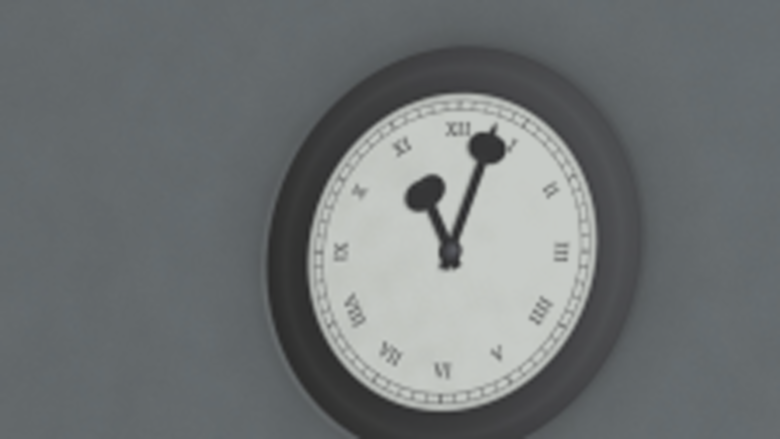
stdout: 11,03
